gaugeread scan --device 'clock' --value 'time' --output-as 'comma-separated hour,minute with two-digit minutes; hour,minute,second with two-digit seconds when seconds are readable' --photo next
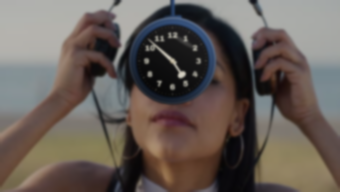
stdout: 4,52
